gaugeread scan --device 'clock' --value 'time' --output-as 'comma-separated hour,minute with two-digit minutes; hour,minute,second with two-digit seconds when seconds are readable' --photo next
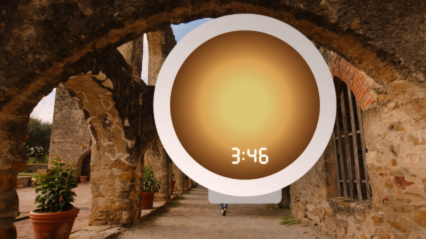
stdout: 3,46
